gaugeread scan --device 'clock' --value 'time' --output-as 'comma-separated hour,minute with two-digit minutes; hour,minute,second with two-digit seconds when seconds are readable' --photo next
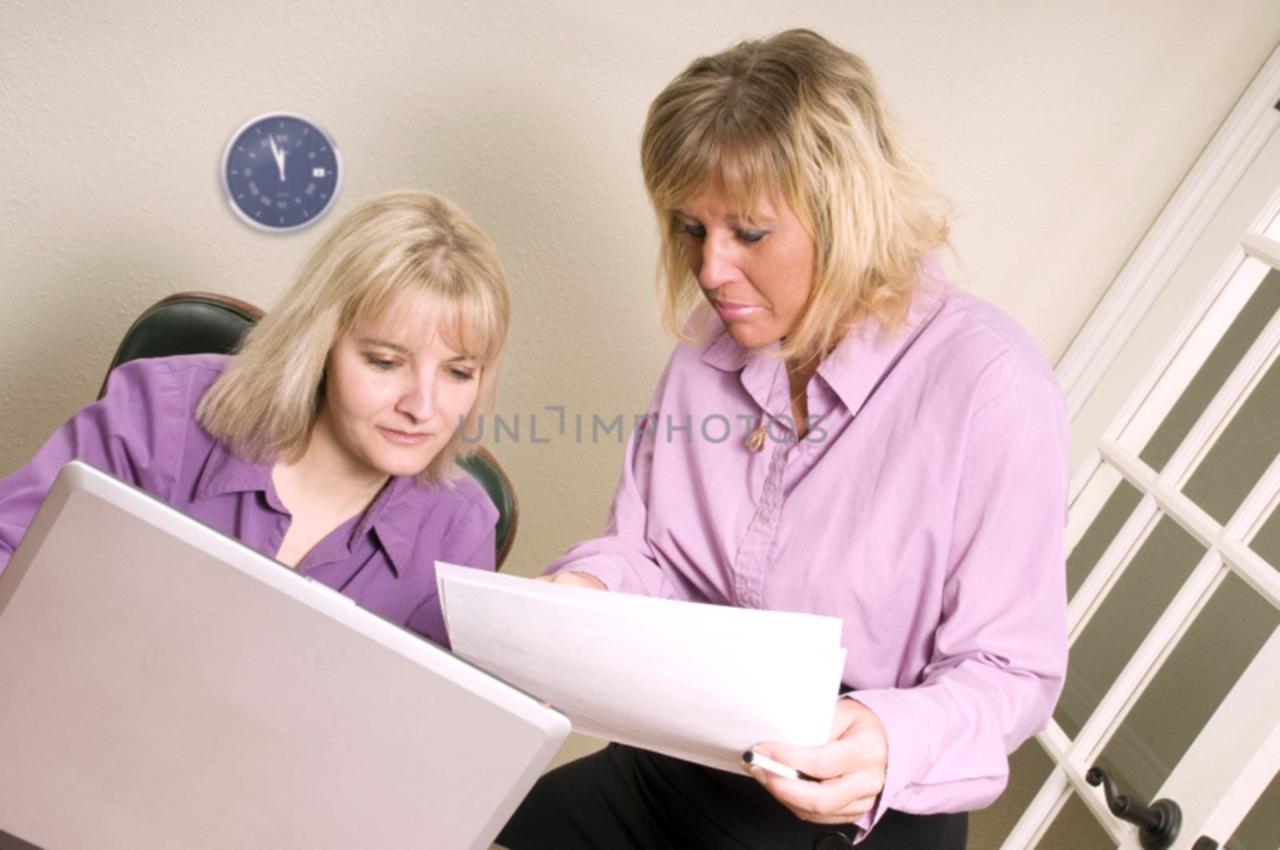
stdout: 11,57
